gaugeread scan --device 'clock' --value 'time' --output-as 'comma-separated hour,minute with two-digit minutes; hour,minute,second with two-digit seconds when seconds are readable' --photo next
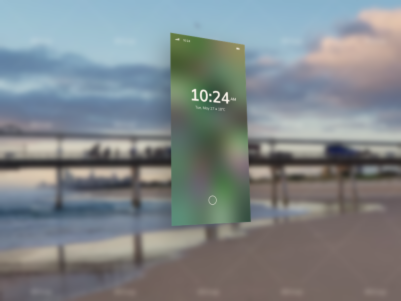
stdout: 10,24
